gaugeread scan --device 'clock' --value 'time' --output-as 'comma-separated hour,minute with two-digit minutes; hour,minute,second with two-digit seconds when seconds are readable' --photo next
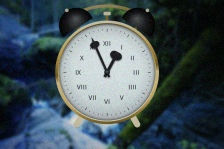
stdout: 12,56
